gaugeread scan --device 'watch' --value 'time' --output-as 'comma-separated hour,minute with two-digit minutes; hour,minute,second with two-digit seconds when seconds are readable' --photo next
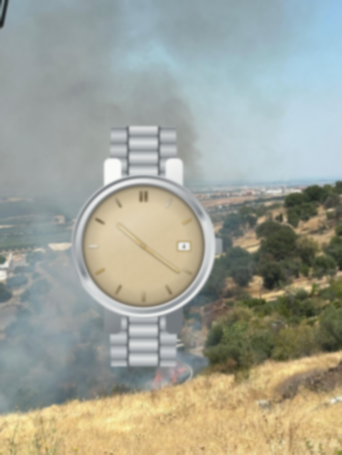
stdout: 10,21
